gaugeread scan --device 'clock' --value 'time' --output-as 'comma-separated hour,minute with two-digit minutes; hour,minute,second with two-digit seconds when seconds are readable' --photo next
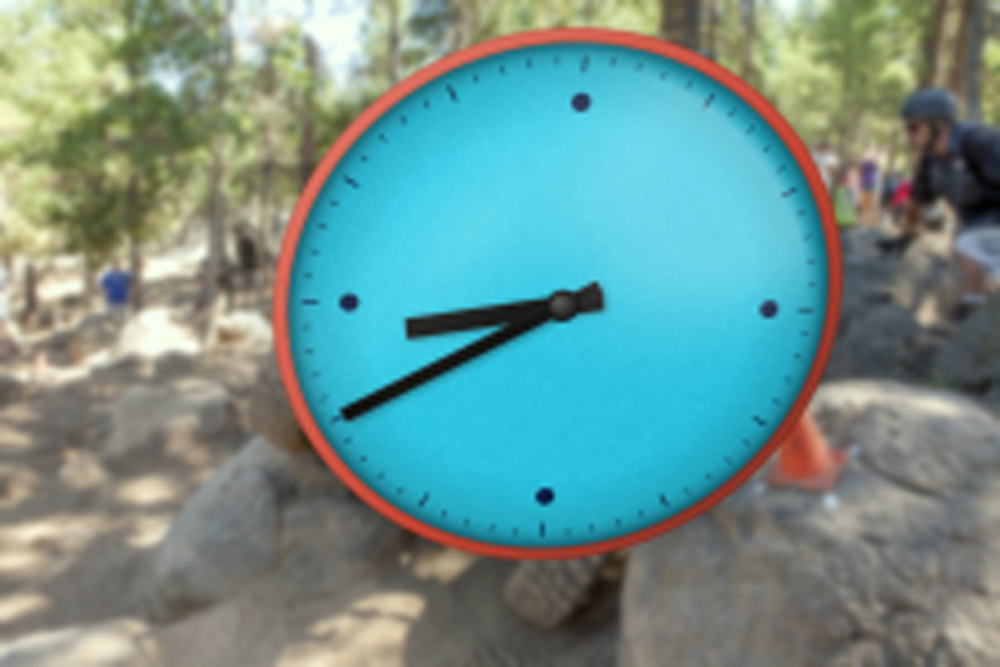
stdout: 8,40
